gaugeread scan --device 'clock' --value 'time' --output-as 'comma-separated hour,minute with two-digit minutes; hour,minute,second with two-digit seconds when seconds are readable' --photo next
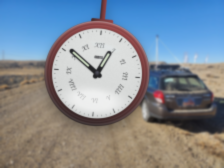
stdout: 12,51
